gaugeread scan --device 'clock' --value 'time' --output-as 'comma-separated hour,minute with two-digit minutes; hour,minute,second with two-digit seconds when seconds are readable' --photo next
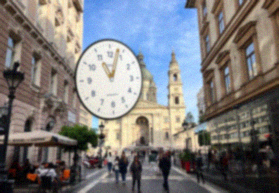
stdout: 11,03
